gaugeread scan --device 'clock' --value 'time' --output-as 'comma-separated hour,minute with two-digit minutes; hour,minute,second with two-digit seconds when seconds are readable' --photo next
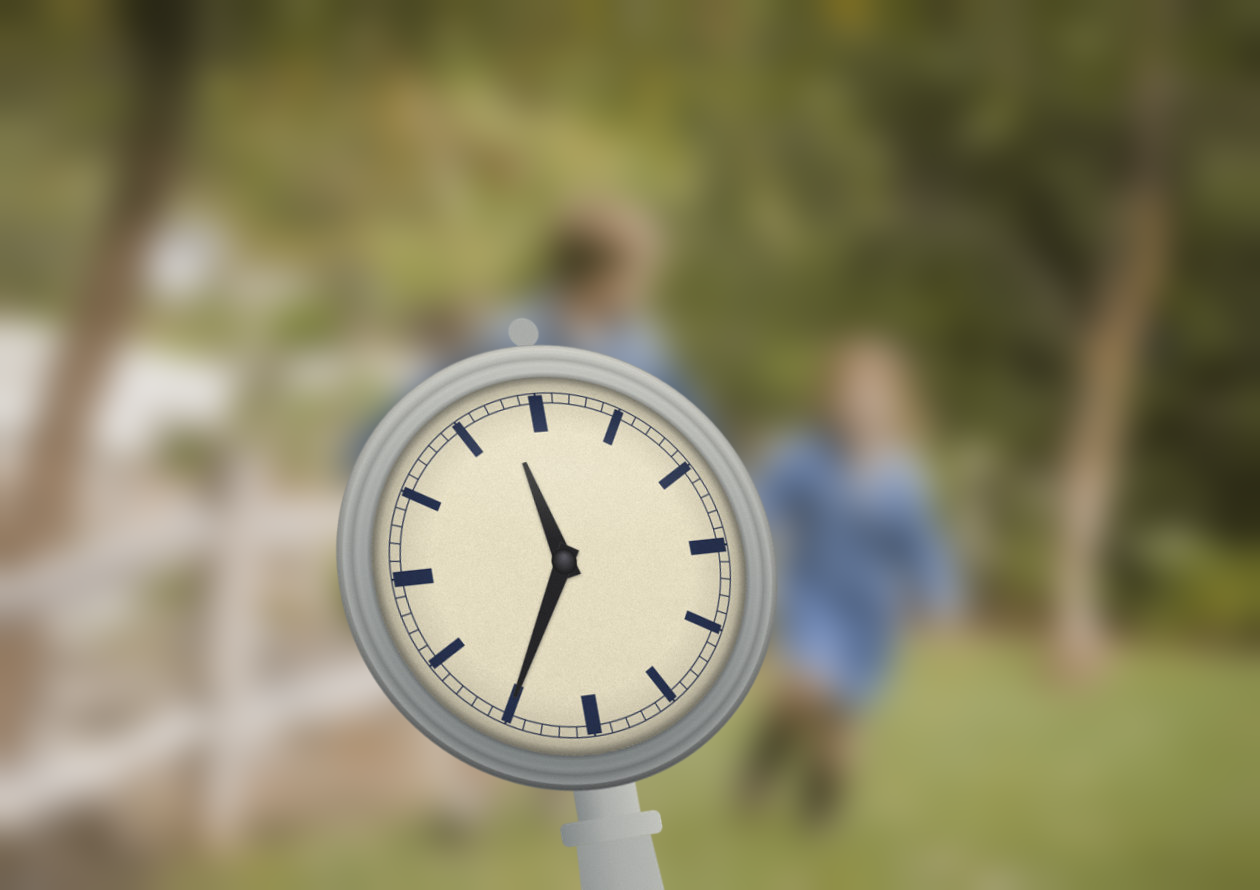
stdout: 11,35
